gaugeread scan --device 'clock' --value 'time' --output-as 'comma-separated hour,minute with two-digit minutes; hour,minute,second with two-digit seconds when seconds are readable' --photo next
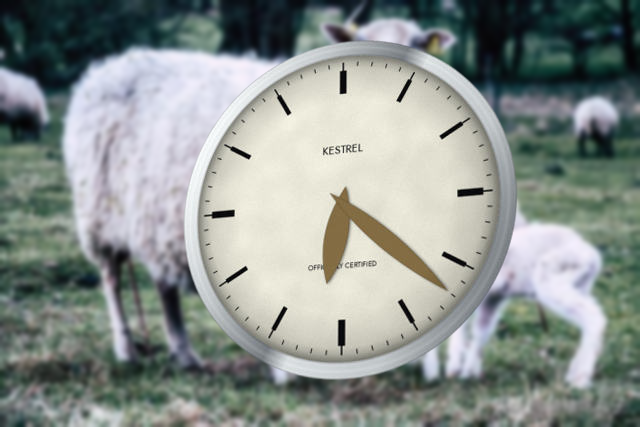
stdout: 6,22
